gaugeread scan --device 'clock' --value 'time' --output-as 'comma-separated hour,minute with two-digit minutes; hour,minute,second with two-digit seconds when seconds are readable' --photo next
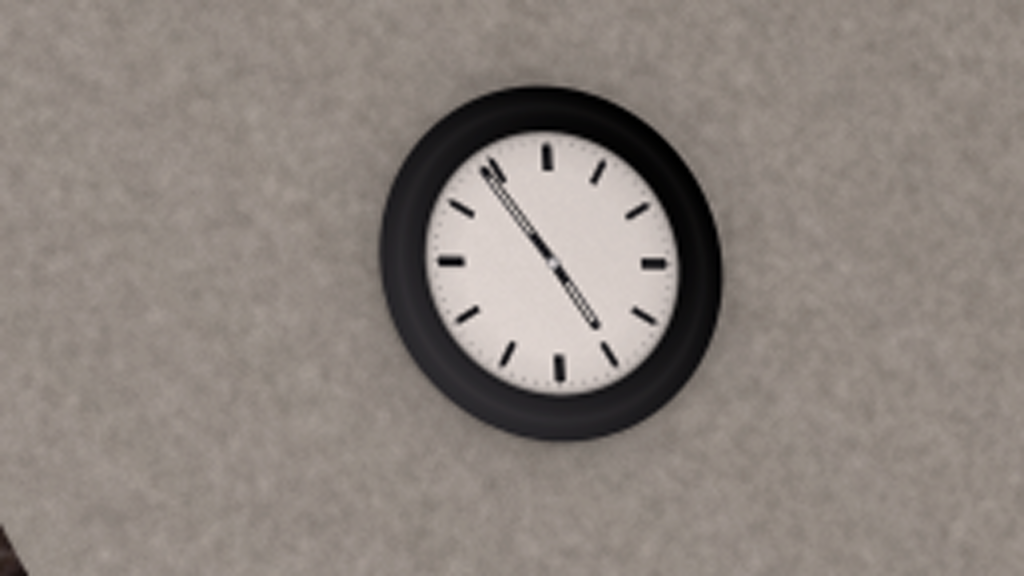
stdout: 4,54
